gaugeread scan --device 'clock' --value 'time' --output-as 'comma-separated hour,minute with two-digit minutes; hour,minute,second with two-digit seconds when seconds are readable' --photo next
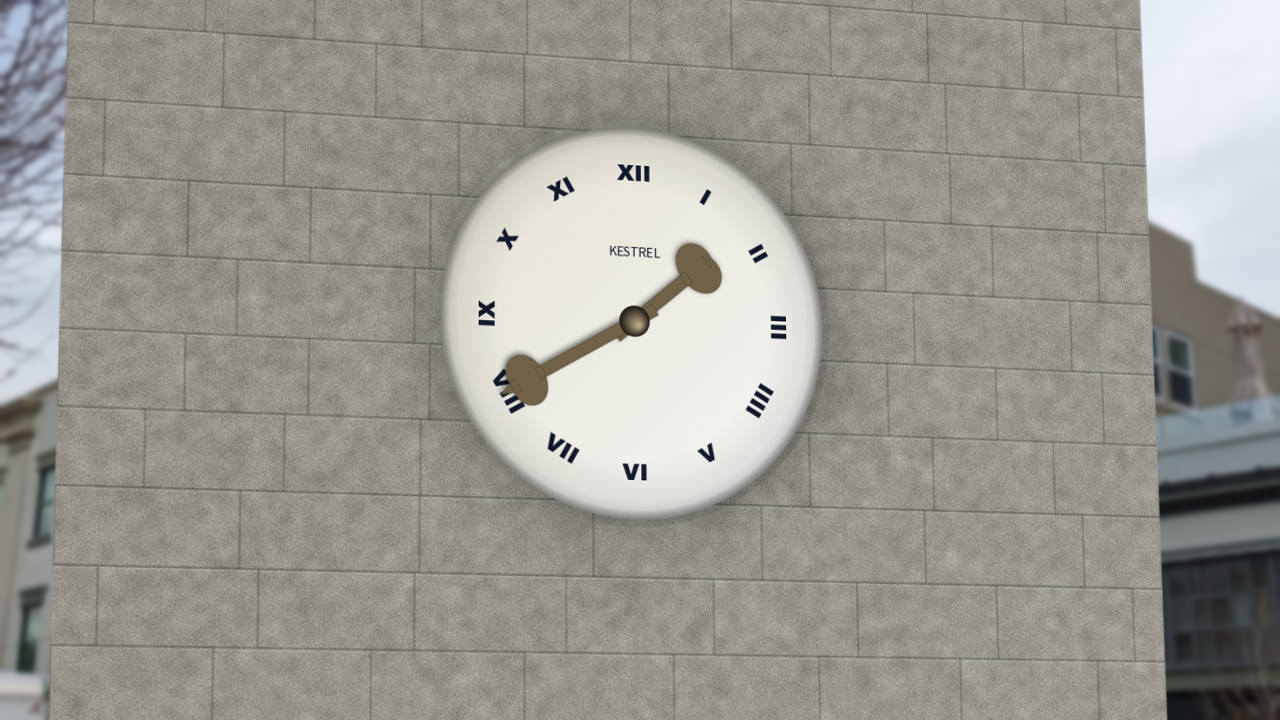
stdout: 1,40
